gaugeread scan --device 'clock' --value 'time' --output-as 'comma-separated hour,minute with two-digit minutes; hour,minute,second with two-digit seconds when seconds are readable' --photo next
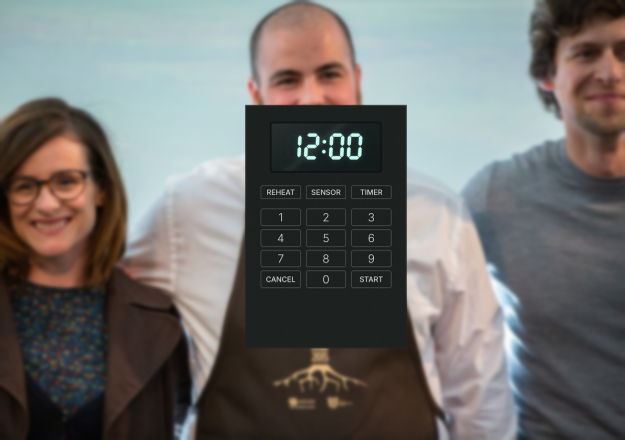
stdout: 12,00
